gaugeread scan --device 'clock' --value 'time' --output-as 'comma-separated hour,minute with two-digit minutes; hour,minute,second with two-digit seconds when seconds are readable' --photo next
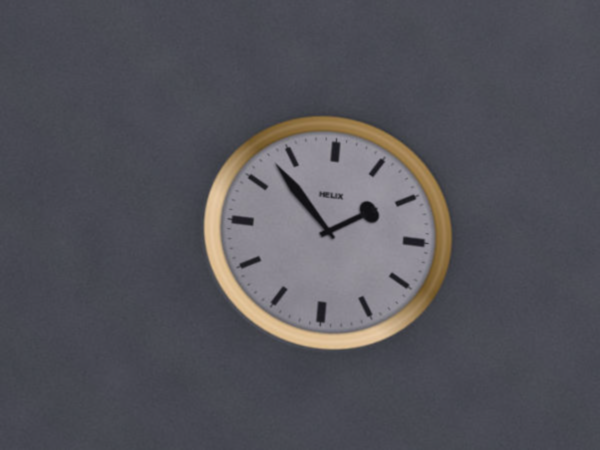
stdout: 1,53
